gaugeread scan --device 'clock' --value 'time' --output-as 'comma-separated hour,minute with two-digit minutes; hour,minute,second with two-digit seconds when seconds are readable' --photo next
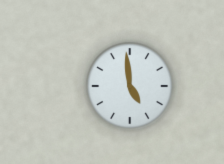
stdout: 4,59
